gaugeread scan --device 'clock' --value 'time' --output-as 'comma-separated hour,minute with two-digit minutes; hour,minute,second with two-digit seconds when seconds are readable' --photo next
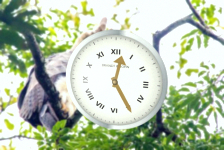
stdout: 12,25
